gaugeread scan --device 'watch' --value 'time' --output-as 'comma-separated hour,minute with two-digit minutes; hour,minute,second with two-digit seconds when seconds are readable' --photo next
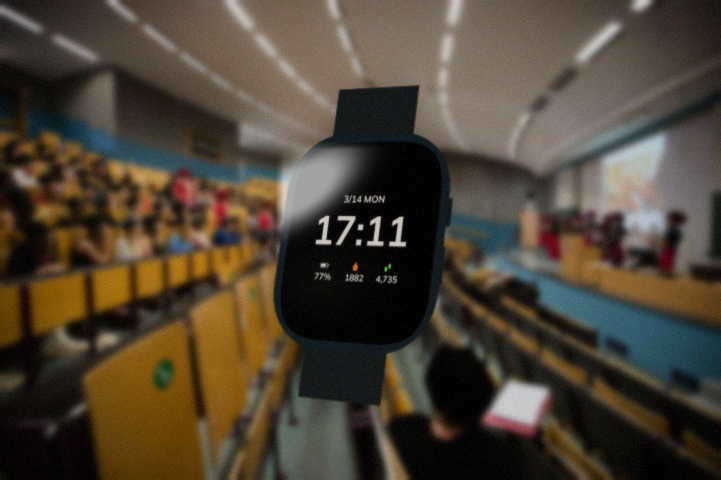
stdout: 17,11
